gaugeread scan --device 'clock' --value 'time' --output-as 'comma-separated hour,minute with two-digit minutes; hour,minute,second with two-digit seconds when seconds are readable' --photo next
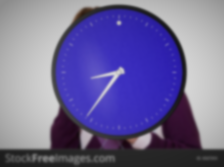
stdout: 8,36
